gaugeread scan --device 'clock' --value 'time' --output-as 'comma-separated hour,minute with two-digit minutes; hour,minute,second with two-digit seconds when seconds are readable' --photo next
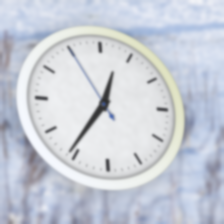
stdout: 12,35,55
